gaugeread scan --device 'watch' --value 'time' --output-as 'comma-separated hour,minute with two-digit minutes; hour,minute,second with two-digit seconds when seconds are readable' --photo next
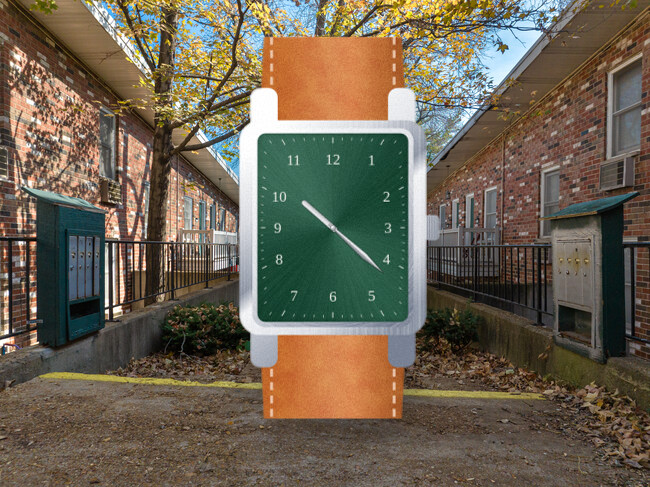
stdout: 10,22
